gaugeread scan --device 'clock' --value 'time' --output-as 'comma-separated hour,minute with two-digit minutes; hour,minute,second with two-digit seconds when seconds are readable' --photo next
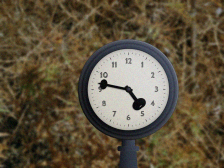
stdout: 4,47
